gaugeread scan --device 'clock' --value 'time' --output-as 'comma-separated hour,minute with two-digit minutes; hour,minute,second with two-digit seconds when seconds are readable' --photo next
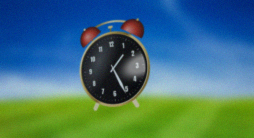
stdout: 1,26
